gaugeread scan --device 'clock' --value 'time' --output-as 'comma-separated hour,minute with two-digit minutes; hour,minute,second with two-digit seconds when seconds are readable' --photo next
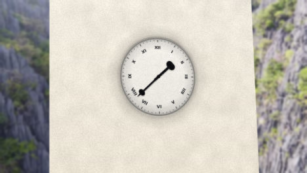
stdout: 1,38
